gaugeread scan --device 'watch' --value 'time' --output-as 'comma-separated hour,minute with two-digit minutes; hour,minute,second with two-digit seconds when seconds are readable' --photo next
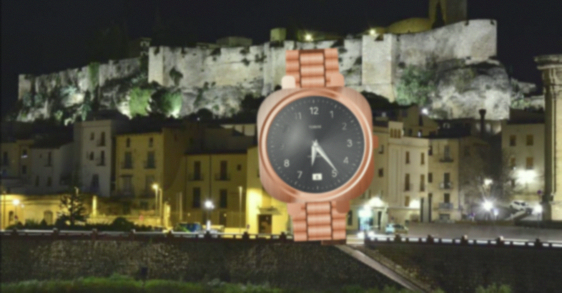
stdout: 6,24
